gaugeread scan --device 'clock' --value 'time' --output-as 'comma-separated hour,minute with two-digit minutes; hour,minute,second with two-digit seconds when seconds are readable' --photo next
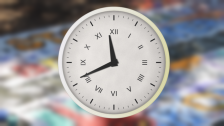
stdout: 11,41
